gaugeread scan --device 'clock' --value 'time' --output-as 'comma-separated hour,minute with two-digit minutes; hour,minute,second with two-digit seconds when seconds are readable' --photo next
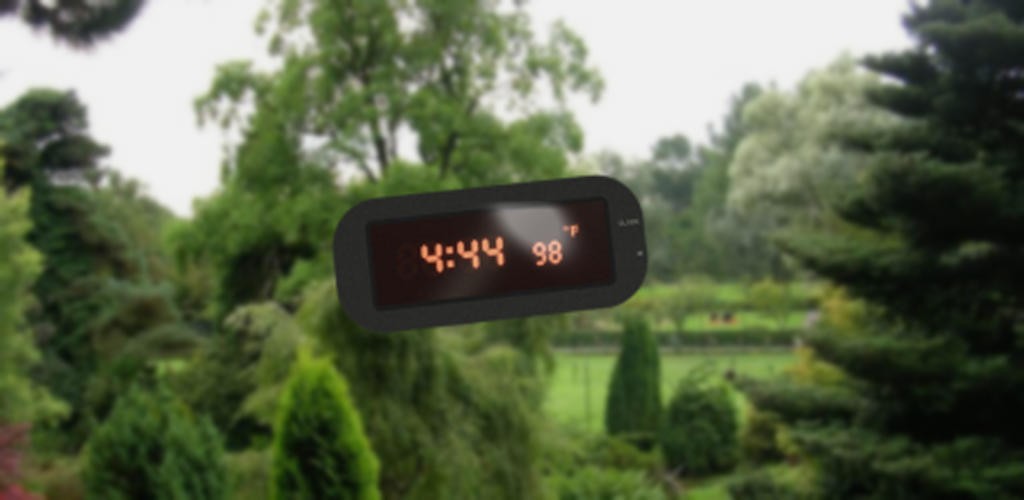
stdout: 4,44
